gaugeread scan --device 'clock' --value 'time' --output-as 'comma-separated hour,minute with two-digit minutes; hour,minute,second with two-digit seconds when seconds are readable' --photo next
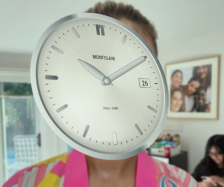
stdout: 10,10
